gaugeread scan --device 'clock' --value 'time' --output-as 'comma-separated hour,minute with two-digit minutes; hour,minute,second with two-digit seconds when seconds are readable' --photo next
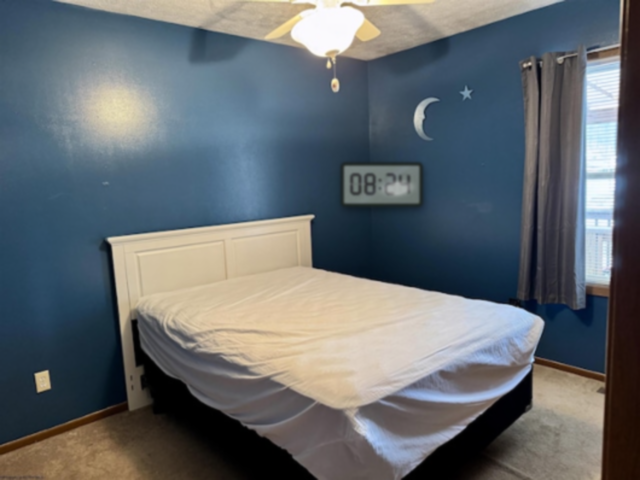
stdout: 8,24
